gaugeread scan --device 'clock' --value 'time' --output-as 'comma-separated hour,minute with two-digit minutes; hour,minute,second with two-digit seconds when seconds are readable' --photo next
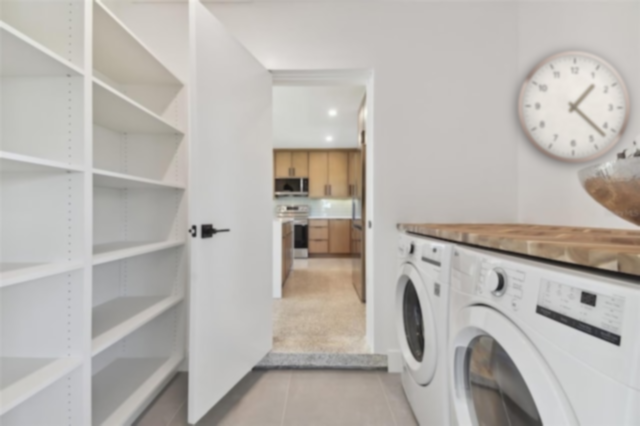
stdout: 1,22
